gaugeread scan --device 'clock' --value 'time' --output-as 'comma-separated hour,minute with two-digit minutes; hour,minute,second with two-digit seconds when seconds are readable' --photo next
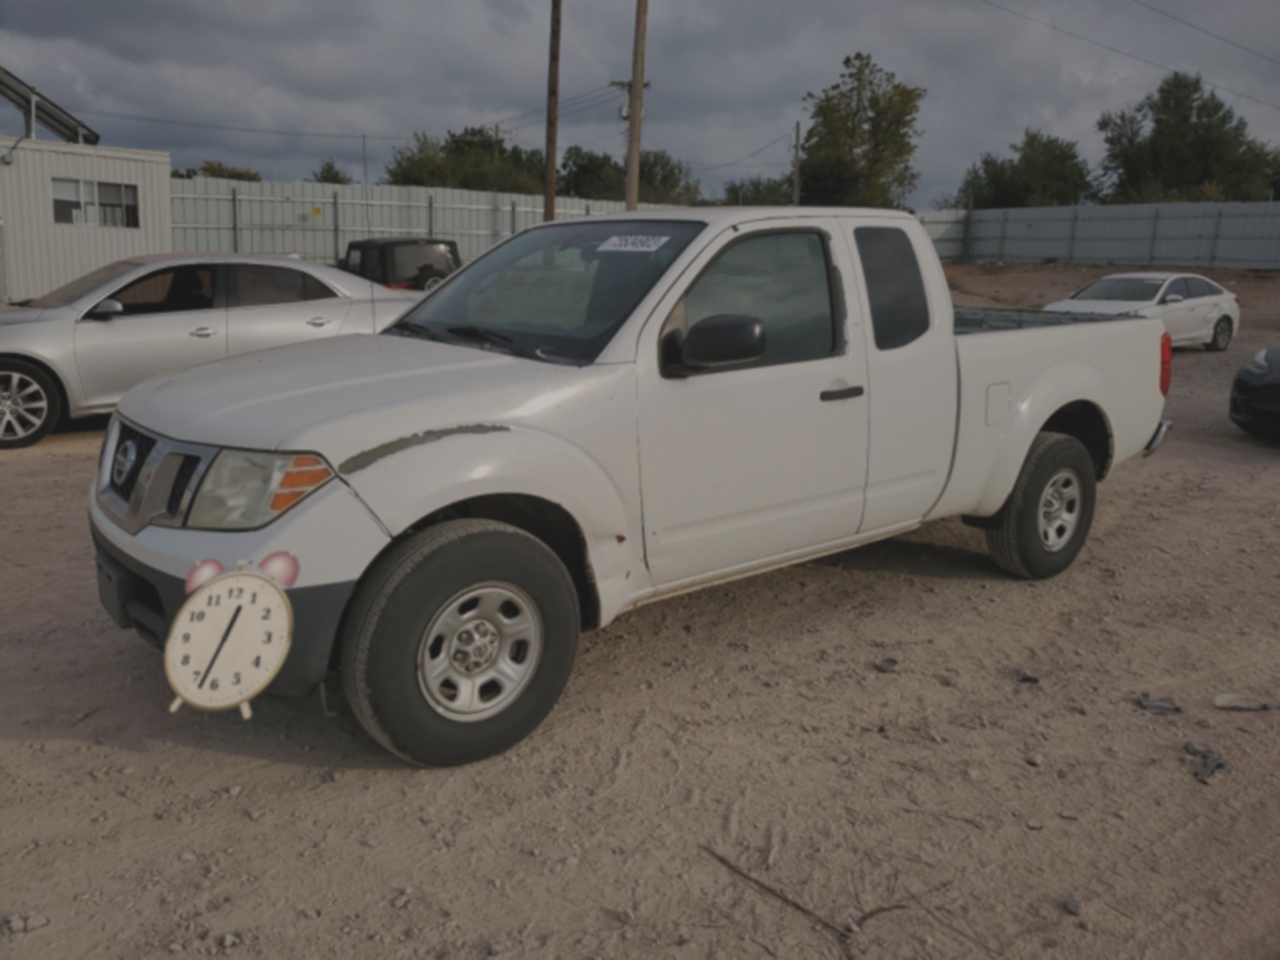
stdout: 12,33
